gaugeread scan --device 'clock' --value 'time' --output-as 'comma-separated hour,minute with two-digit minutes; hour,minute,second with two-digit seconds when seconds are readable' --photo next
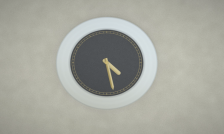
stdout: 4,28
